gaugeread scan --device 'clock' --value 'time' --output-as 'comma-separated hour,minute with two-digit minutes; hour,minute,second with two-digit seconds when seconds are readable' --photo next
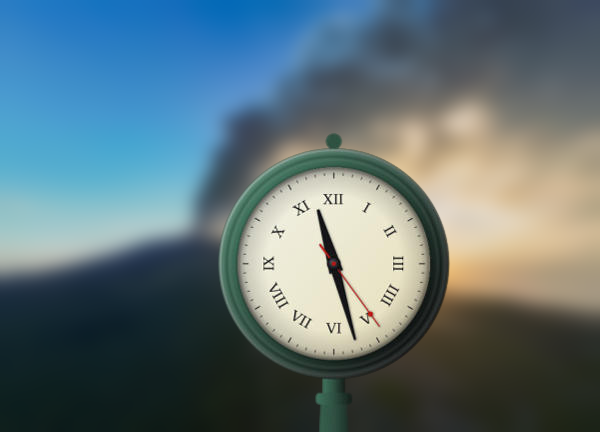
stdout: 11,27,24
